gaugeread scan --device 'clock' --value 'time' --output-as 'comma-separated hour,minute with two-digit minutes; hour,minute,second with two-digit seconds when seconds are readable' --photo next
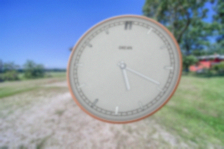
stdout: 5,19
